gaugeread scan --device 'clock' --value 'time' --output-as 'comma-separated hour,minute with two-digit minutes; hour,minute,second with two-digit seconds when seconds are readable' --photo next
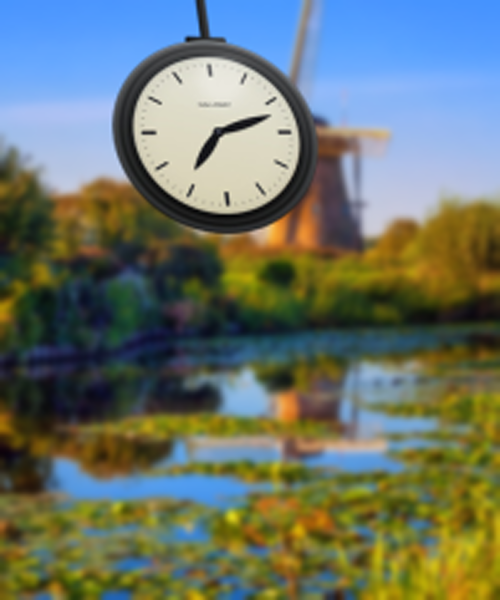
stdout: 7,12
